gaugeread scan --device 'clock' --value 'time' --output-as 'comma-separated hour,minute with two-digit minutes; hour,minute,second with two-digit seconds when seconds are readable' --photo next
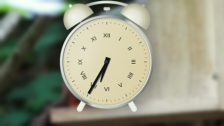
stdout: 6,35
